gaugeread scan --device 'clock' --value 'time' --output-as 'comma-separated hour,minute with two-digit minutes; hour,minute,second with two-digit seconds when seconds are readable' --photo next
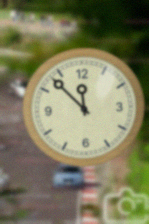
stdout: 11,53
